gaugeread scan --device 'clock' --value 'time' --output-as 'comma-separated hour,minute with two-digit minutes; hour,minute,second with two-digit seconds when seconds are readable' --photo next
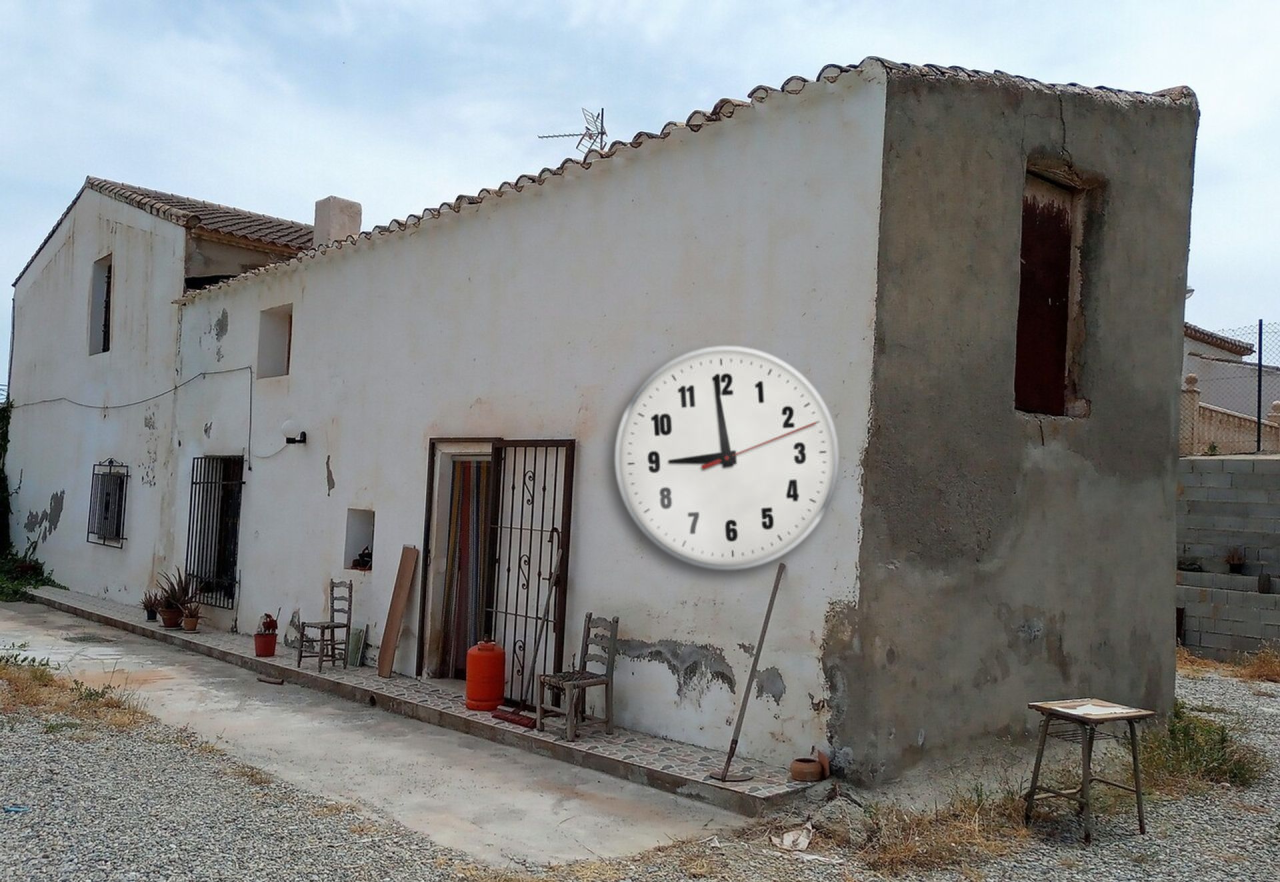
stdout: 8,59,12
